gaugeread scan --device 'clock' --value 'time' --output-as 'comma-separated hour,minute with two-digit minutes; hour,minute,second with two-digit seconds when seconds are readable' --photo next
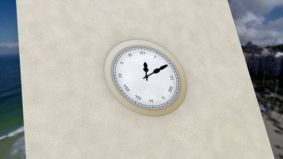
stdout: 12,10
